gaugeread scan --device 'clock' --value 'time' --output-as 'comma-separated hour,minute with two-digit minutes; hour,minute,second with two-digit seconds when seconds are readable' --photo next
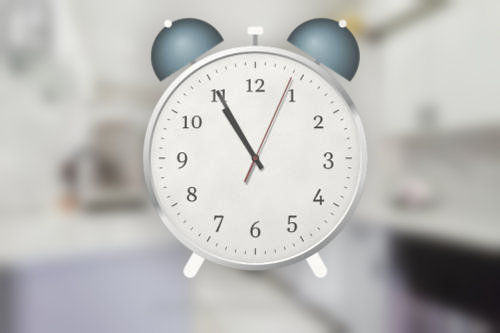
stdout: 10,55,04
